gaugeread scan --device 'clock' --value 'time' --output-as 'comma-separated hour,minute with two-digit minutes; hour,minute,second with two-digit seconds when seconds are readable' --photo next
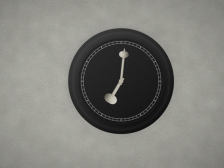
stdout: 7,01
